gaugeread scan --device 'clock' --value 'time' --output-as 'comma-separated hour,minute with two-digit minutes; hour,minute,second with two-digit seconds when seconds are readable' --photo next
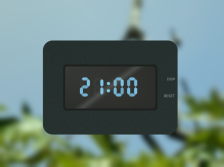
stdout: 21,00
